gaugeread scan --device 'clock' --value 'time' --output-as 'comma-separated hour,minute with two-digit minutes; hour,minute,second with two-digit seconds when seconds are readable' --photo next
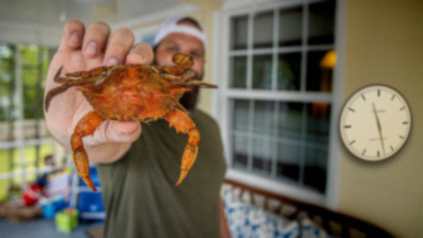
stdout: 11,28
